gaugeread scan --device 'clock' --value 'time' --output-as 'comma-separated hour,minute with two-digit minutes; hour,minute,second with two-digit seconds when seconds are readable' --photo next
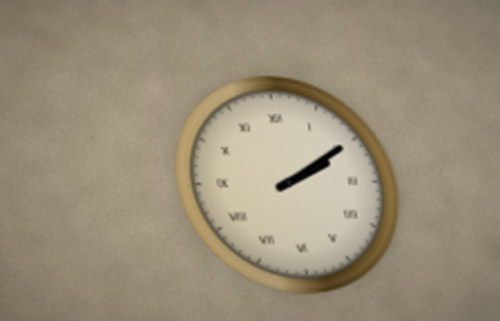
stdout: 2,10
